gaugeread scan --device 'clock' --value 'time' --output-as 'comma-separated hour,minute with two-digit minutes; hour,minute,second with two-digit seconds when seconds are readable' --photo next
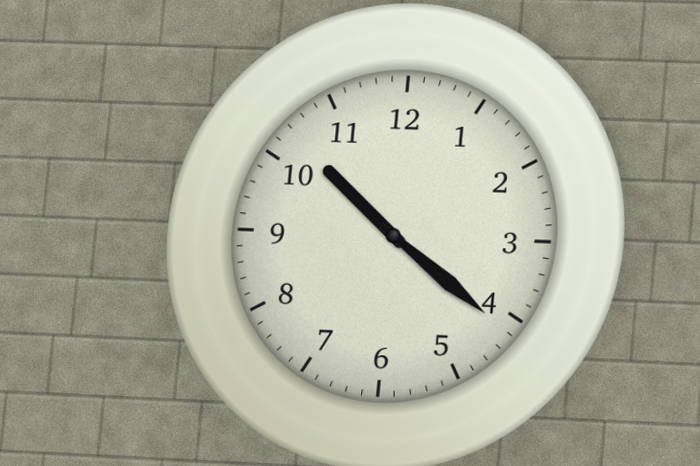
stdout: 10,21
